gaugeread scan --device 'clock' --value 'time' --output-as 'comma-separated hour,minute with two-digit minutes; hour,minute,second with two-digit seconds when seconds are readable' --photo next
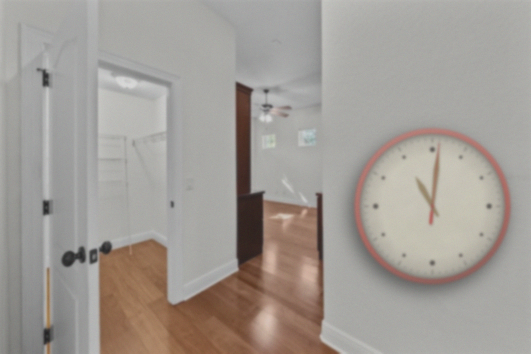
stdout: 11,01,01
